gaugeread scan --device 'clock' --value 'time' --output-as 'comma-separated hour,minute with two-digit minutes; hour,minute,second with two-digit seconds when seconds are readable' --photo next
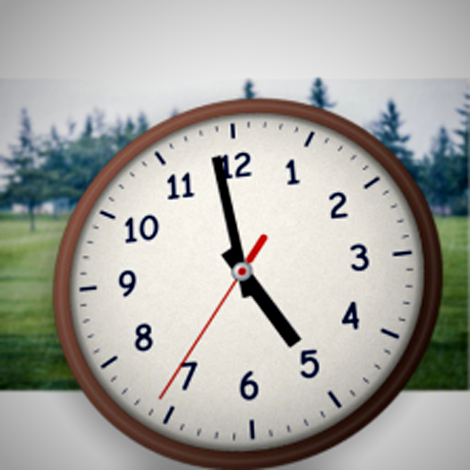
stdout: 4,58,36
